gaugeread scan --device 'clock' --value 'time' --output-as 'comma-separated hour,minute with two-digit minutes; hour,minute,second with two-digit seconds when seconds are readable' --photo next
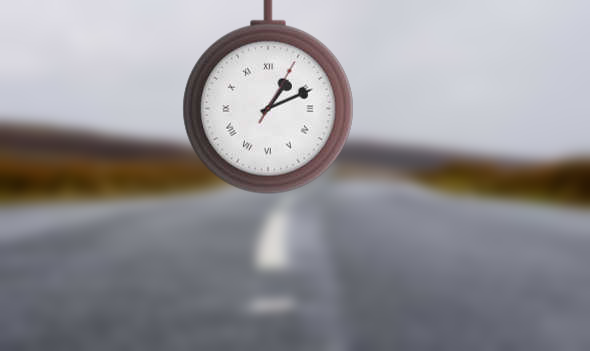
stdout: 1,11,05
